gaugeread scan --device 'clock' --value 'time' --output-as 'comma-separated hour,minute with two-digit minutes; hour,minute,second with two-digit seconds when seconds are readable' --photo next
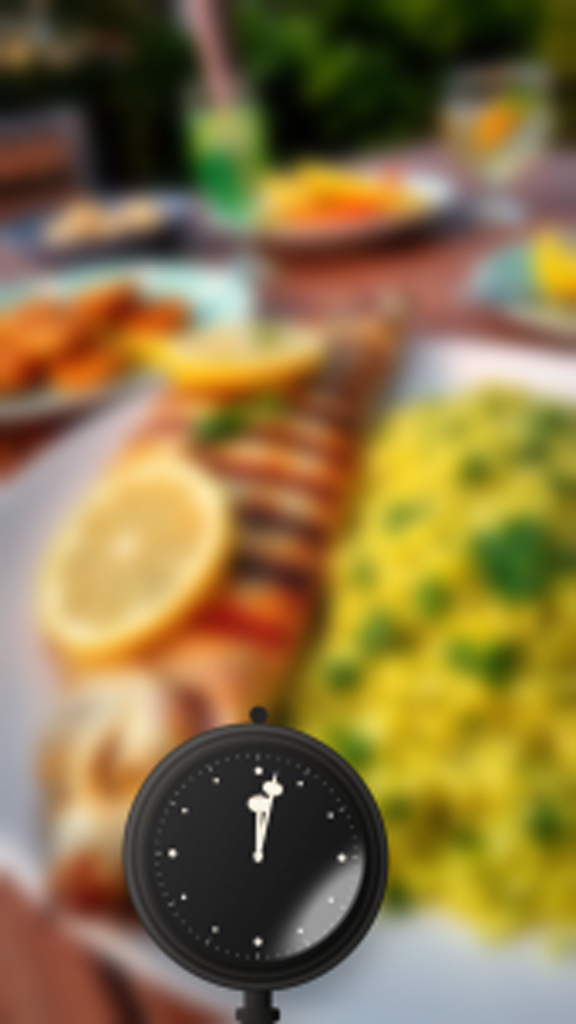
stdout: 12,02
